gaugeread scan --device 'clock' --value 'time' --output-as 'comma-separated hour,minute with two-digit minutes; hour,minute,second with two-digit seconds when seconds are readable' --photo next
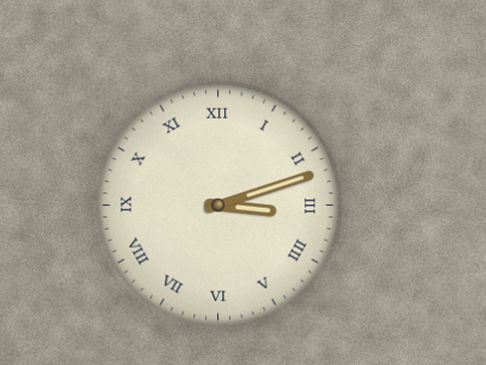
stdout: 3,12
